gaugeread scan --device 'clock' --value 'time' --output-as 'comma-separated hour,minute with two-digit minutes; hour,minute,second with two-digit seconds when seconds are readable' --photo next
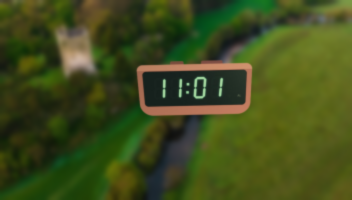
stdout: 11,01
